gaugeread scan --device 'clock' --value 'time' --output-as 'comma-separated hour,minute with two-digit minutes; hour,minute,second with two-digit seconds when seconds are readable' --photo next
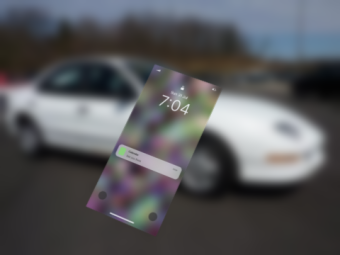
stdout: 7,04
